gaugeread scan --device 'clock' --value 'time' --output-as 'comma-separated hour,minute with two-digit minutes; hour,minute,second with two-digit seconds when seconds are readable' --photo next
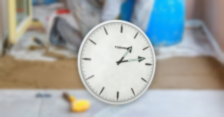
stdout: 1,13
